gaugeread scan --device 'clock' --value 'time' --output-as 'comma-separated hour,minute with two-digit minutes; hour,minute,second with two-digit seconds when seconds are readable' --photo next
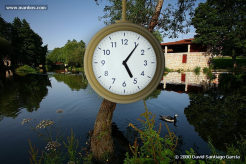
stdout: 5,06
